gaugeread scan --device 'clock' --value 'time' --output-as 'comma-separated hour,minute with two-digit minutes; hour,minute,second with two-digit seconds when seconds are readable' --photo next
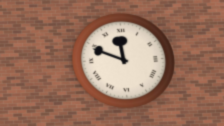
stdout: 11,49
